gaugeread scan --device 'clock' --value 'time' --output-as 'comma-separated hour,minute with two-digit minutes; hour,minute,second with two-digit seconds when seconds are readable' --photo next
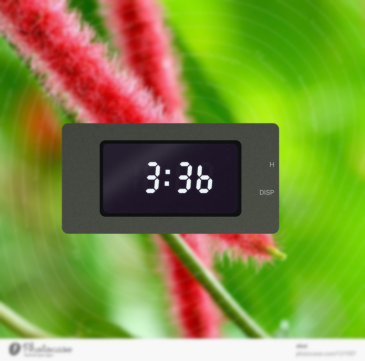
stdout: 3,36
